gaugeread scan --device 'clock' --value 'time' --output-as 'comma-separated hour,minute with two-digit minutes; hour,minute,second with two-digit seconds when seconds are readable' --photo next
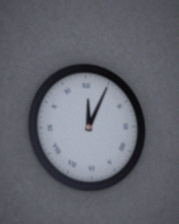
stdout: 12,05
